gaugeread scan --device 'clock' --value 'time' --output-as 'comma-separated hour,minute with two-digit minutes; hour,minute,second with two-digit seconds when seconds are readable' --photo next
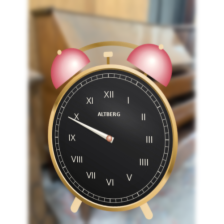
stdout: 9,49
